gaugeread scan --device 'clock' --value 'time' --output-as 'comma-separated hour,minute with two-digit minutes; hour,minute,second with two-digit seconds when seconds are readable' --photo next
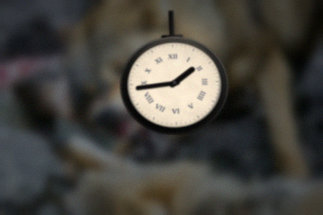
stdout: 1,44
